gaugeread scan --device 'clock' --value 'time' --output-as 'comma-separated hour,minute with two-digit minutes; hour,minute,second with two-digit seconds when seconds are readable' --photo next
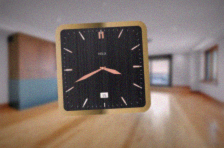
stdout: 3,41
